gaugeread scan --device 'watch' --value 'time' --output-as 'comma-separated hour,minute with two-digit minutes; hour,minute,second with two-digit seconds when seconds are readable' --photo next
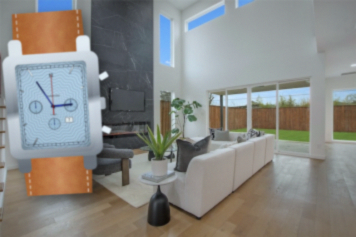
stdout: 2,55
